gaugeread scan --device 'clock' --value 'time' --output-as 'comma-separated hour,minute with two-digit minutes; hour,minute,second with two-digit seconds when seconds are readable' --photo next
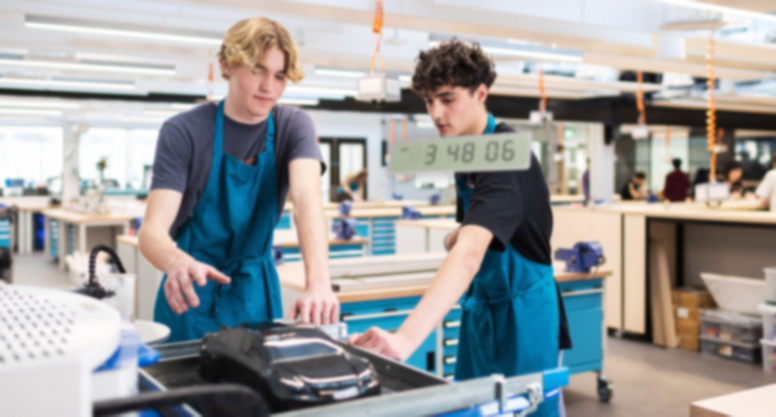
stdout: 3,48,06
